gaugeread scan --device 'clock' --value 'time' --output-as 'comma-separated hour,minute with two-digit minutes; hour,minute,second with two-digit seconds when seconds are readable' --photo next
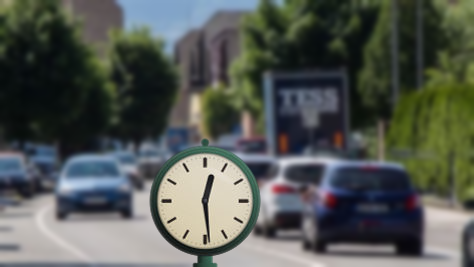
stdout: 12,29
